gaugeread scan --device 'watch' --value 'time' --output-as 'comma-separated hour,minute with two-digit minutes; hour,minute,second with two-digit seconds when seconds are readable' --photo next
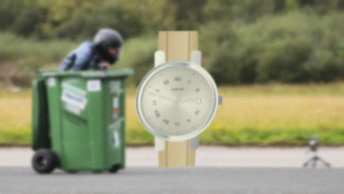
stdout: 2,48
